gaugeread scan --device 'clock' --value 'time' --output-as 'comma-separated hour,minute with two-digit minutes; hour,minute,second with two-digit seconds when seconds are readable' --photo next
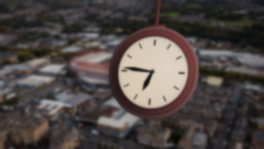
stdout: 6,46
